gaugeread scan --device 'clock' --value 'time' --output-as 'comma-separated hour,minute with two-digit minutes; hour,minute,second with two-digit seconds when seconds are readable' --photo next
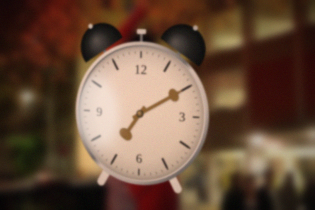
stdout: 7,10
